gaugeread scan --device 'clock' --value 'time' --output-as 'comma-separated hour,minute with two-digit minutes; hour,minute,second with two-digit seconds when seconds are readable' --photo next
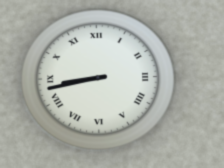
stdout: 8,43
